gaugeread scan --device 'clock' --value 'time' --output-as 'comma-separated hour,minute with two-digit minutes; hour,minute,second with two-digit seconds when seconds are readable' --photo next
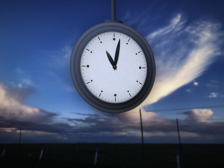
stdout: 11,02
